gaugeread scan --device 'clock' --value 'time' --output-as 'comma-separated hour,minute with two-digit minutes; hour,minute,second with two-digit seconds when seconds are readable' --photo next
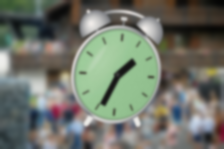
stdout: 1,34
